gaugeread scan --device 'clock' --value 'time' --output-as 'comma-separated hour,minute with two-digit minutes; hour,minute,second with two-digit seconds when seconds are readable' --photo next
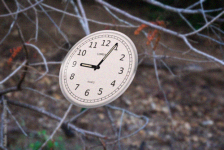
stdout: 9,04
